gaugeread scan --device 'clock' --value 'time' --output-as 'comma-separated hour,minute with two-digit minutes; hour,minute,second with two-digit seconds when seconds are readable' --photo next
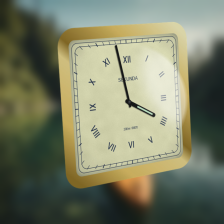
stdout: 3,58
